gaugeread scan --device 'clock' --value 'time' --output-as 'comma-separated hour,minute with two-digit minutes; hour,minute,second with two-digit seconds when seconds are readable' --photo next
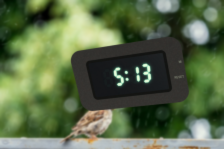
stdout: 5,13
